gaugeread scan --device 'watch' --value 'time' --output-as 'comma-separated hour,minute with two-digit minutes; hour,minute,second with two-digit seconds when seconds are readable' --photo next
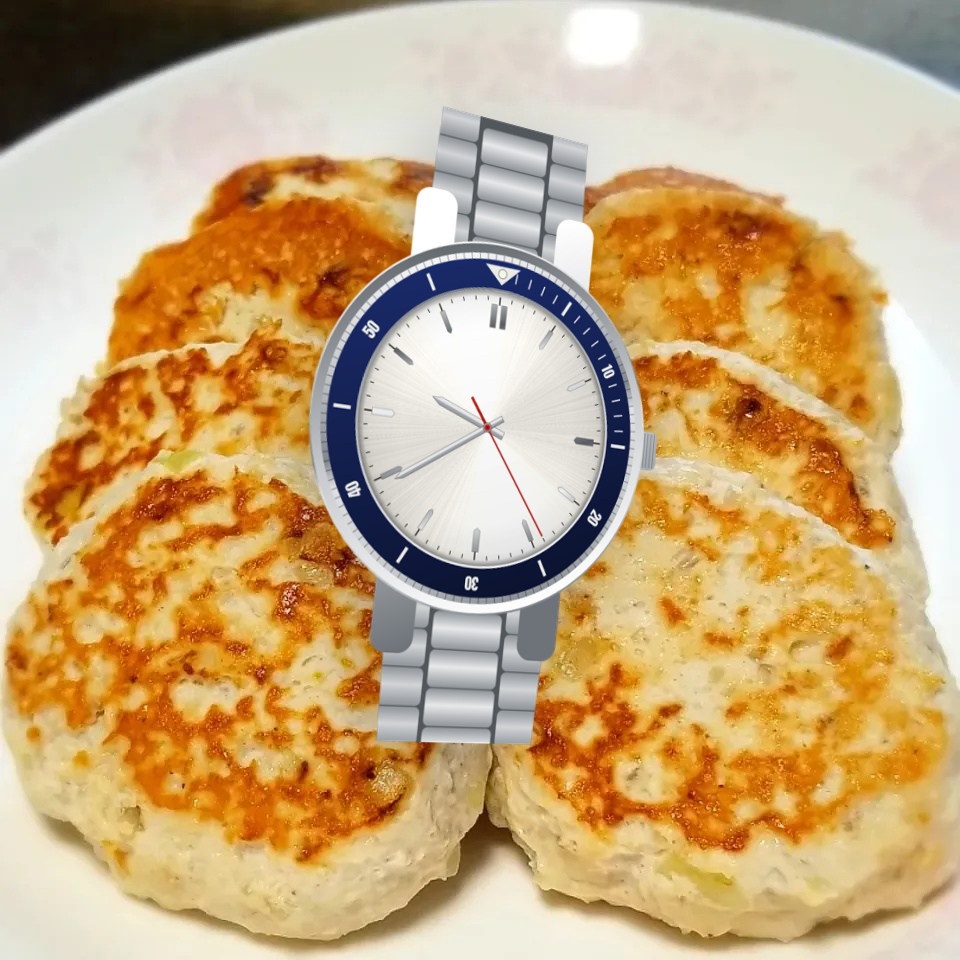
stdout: 9,39,24
